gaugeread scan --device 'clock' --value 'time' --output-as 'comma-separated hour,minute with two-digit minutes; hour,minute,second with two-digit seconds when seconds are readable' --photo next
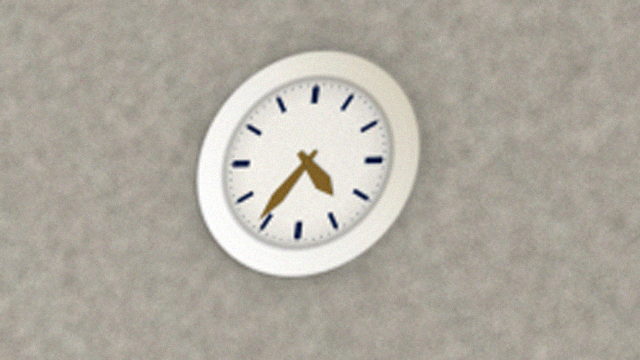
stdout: 4,36
